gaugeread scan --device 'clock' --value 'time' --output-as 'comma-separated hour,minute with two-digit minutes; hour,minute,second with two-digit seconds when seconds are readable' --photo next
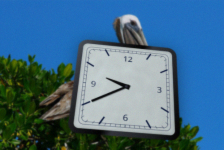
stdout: 9,40
